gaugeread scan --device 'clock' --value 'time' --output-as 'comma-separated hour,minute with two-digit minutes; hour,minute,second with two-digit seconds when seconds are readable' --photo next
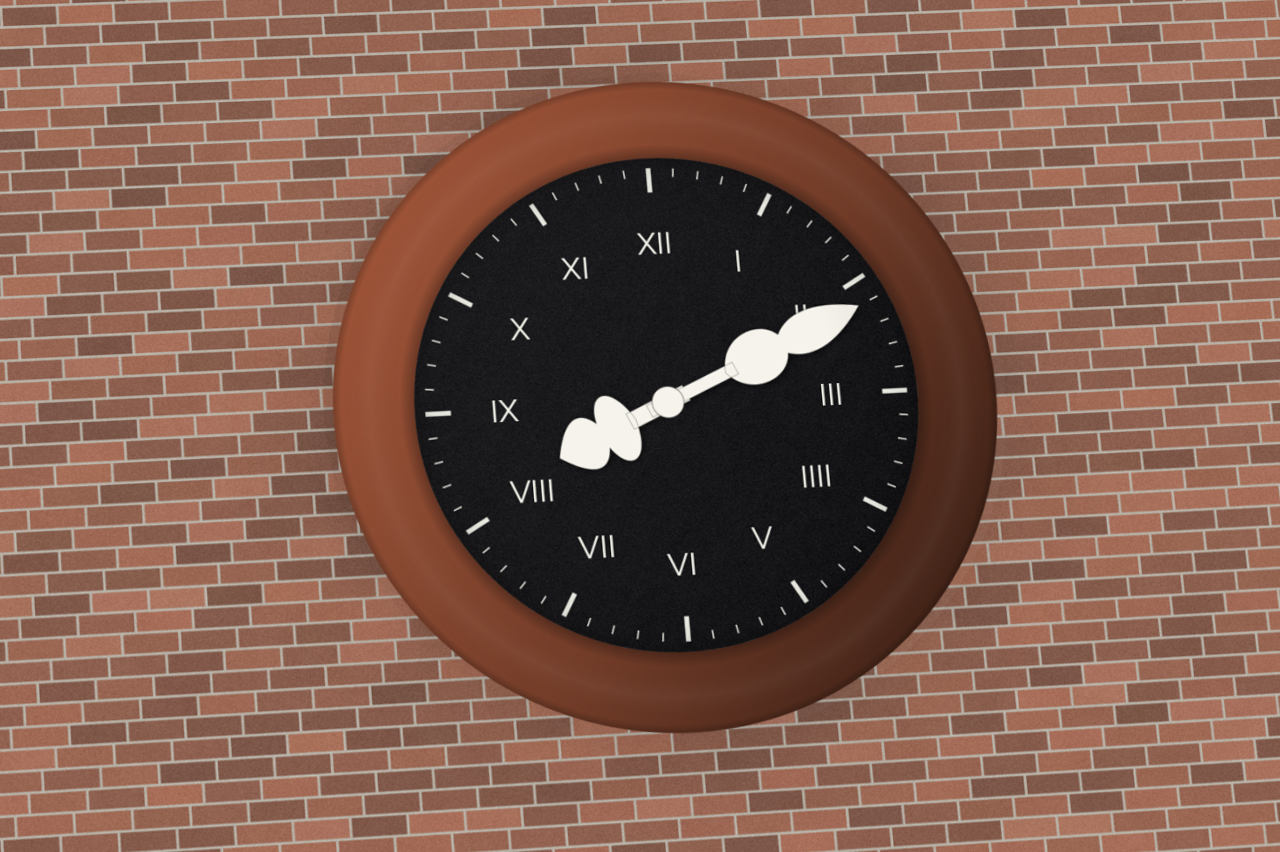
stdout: 8,11
